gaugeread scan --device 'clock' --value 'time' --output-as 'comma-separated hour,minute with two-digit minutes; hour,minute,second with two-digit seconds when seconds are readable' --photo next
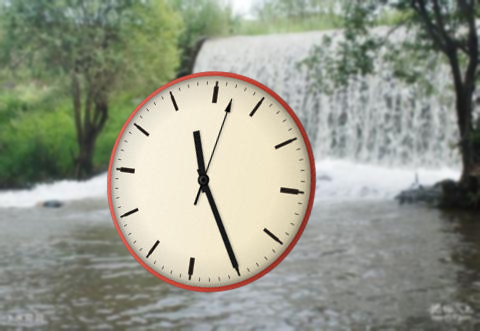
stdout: 11,25,02
